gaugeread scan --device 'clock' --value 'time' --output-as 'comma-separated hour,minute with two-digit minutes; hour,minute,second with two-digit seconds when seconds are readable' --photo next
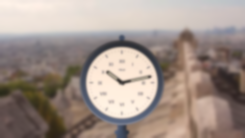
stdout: 10,13
